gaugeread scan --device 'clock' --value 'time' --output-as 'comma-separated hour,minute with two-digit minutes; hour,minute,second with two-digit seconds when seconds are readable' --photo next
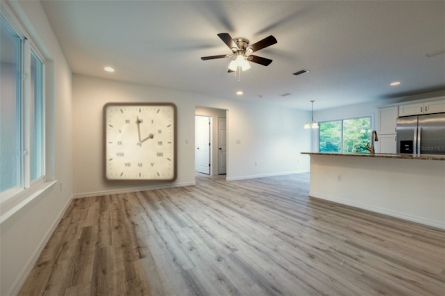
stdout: 1,59
